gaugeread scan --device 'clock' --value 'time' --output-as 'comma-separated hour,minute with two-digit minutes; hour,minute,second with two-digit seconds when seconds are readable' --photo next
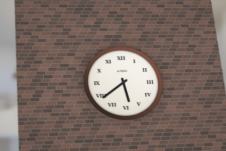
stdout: 5,39
